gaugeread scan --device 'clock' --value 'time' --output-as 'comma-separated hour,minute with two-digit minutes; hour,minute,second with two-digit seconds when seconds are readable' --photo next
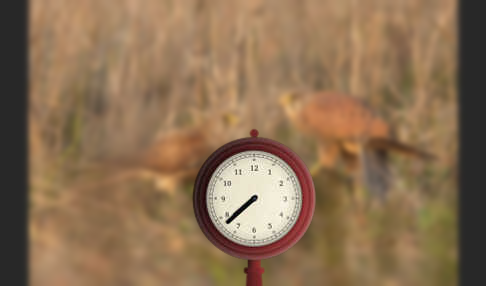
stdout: 7,38
